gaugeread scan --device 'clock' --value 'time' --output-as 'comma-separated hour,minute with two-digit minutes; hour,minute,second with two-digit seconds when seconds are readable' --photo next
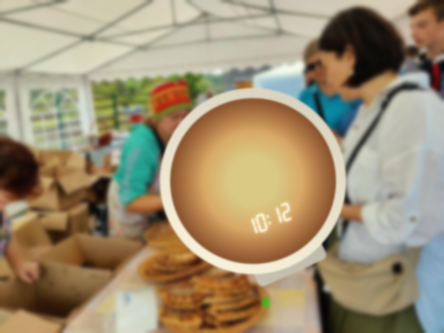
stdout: 10,12
